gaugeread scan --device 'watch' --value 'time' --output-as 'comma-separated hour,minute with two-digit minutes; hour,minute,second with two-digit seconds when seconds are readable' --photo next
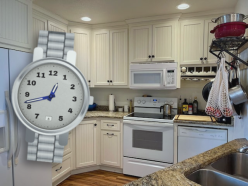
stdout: 12,42
